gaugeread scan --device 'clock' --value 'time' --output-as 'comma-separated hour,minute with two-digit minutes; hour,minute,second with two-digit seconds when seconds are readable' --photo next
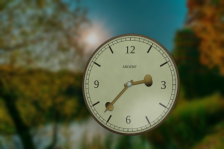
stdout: 2,37
